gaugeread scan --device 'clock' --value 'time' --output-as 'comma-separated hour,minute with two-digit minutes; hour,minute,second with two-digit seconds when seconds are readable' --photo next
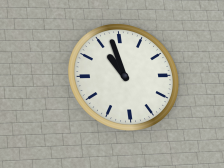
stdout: 10,58
